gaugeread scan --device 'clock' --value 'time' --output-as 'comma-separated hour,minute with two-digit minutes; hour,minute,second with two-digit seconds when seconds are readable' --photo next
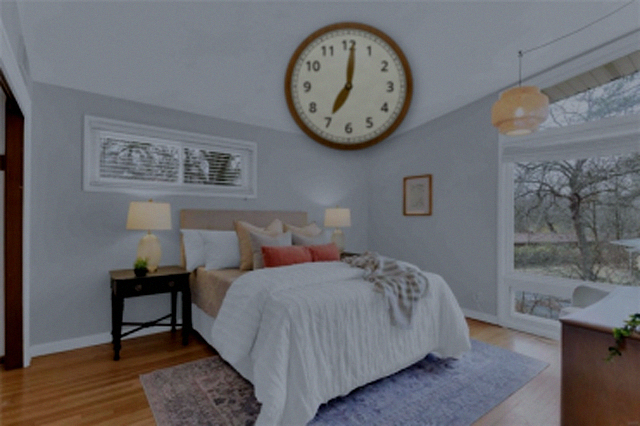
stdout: 7,01
